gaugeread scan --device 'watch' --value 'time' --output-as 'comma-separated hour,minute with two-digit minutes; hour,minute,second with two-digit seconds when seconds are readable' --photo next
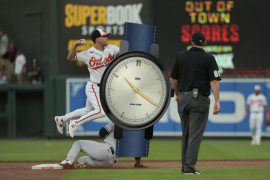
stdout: 10,20
